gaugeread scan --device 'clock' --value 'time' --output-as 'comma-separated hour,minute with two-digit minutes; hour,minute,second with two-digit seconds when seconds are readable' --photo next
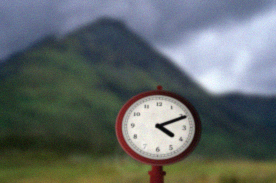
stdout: 4,11
